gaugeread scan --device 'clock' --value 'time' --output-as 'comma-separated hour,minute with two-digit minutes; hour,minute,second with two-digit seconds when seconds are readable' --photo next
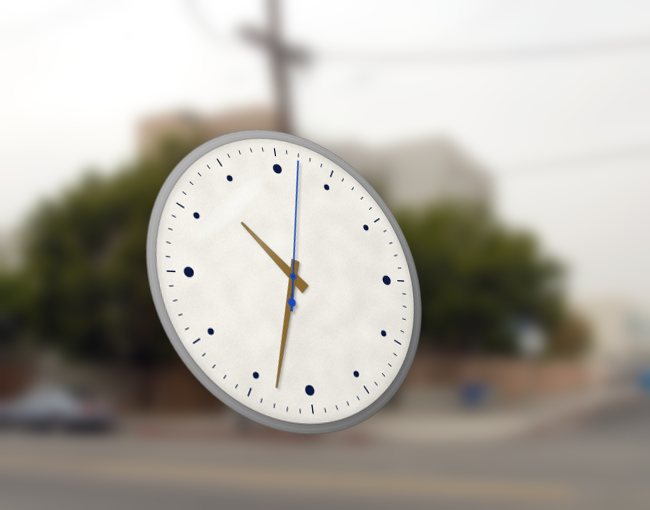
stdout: 10,33,02
